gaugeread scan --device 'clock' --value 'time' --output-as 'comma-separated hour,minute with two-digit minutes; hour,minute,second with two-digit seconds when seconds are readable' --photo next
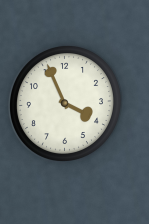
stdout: 3,56
